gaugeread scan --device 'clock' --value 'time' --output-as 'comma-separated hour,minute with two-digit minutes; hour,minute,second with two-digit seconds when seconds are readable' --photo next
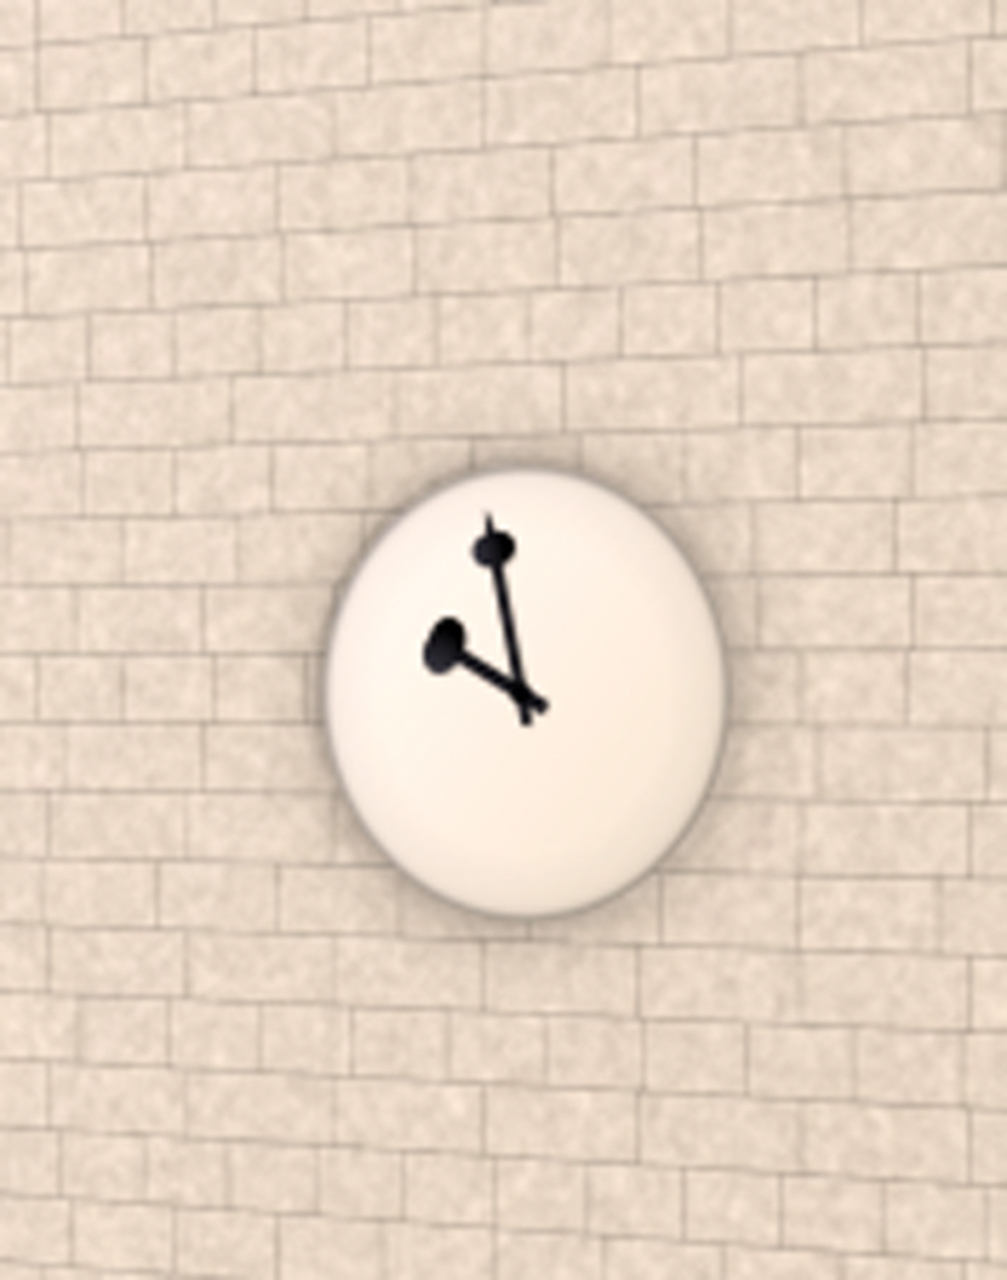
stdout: 9,58
